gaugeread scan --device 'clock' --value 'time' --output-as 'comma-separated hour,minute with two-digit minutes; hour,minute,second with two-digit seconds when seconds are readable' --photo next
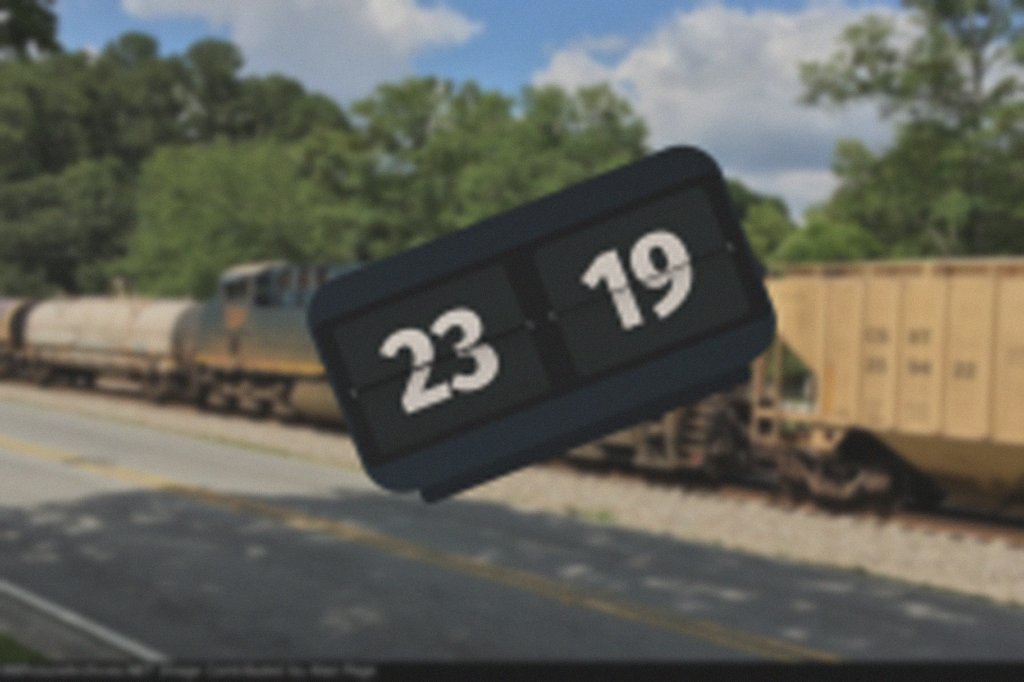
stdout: 23,19
